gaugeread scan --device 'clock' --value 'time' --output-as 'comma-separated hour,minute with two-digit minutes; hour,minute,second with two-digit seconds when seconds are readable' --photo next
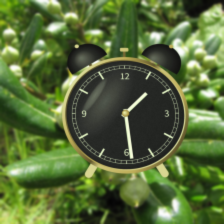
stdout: 1,29
